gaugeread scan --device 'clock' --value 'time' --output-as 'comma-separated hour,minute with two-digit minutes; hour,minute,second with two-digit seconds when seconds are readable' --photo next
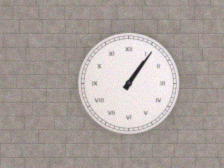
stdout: 1,06
